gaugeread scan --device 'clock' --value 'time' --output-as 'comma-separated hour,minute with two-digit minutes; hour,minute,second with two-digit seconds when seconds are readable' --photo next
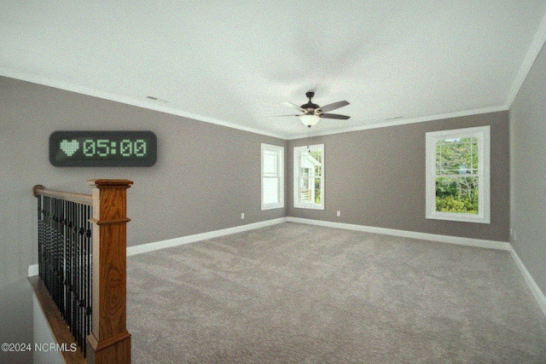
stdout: 5,00
